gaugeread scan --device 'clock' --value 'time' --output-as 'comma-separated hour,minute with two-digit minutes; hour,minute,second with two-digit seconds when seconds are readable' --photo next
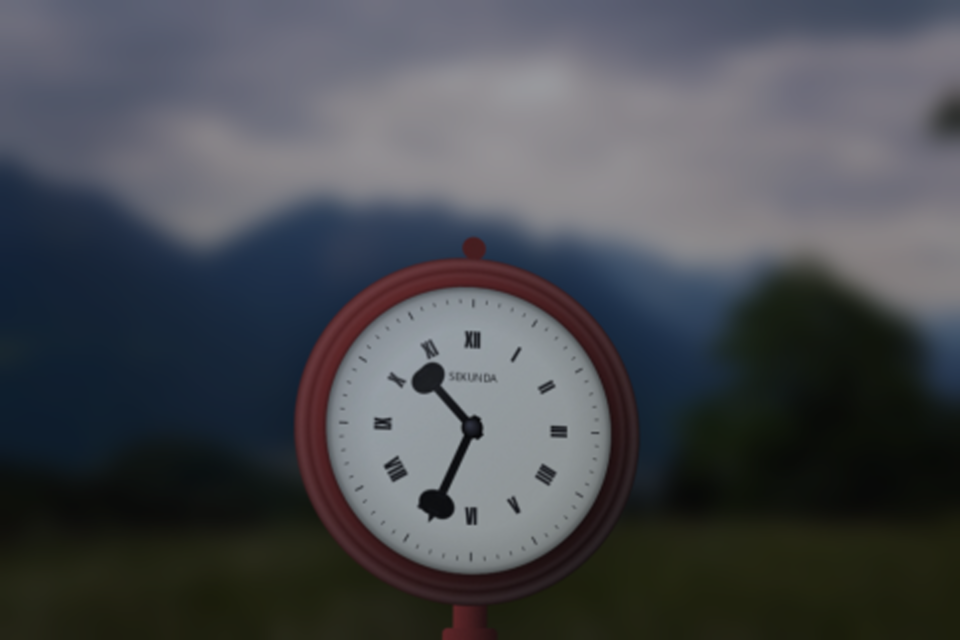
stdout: 10,34
